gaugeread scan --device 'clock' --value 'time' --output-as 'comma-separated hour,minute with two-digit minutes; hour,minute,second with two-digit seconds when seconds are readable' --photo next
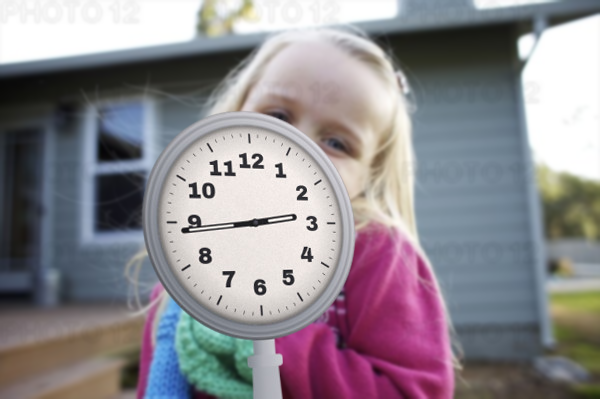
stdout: 2,44
